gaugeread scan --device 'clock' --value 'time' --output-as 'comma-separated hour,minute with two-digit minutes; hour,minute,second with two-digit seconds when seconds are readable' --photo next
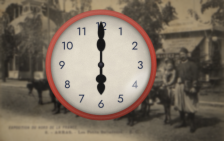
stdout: 6,00
